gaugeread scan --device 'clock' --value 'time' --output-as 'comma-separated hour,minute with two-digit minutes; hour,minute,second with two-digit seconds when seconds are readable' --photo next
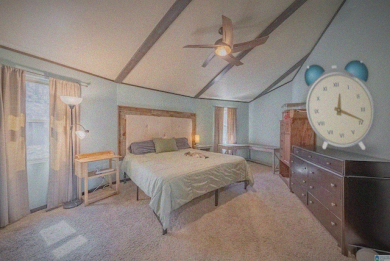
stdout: 12,19
